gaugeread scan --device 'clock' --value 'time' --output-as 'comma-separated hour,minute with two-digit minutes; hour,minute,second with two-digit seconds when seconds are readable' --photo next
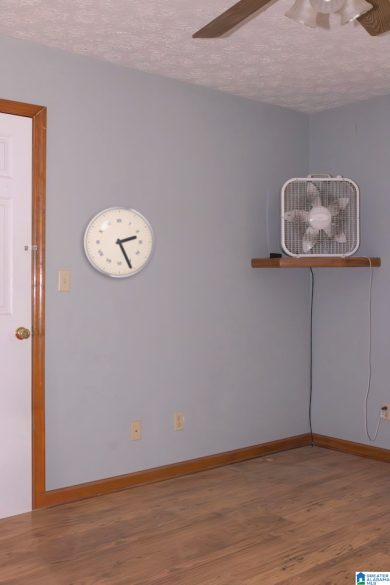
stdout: 2,26
